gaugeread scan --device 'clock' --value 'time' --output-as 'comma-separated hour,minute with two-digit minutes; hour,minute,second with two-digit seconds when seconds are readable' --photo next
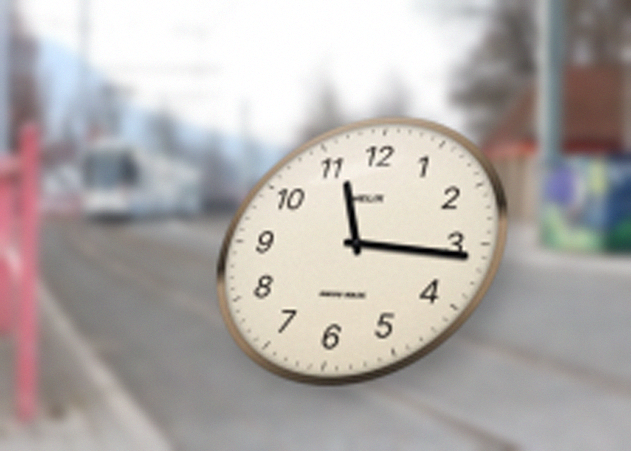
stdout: 11,16
